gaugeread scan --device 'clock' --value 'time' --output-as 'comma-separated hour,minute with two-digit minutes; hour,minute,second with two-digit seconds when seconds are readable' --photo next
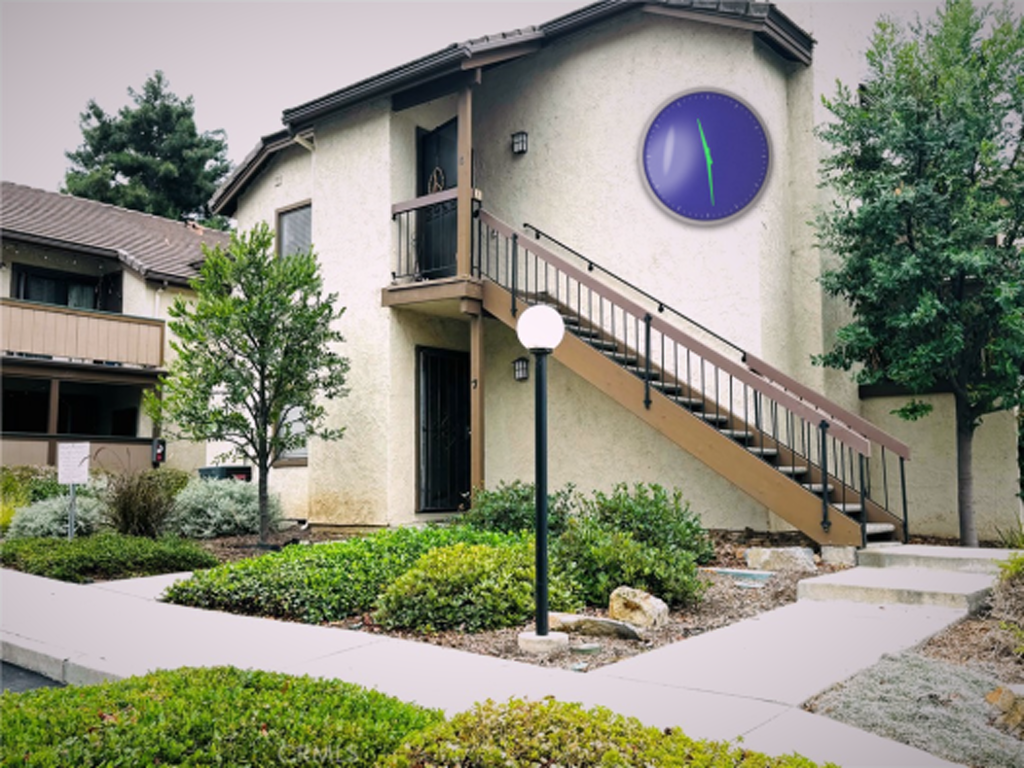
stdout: 11,29
